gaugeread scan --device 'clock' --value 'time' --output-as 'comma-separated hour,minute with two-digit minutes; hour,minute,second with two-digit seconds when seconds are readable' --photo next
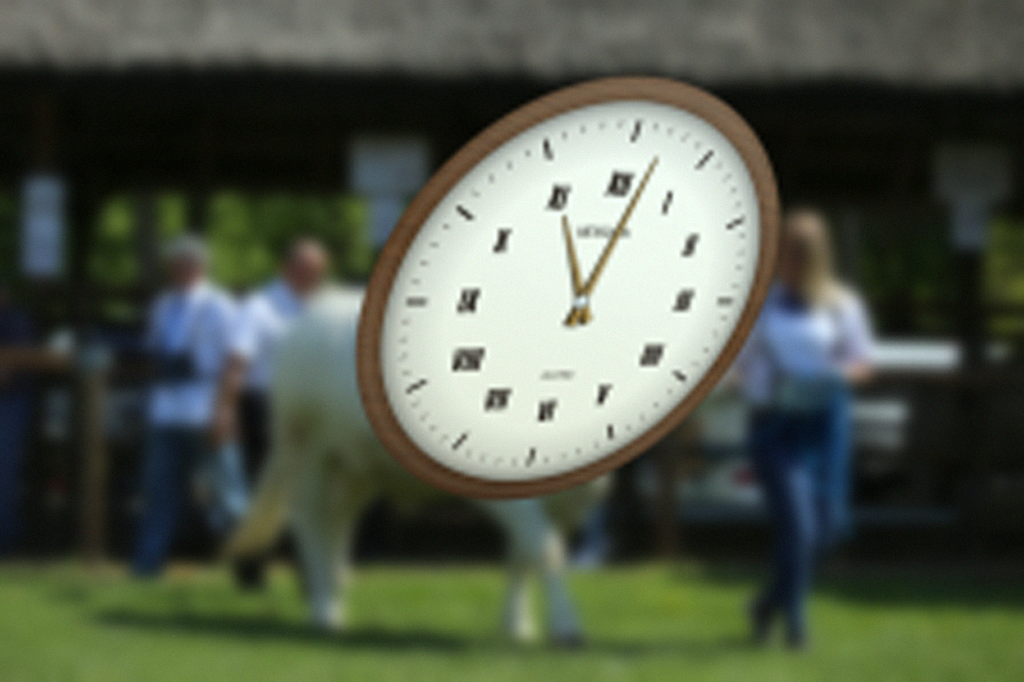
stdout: 11,02
